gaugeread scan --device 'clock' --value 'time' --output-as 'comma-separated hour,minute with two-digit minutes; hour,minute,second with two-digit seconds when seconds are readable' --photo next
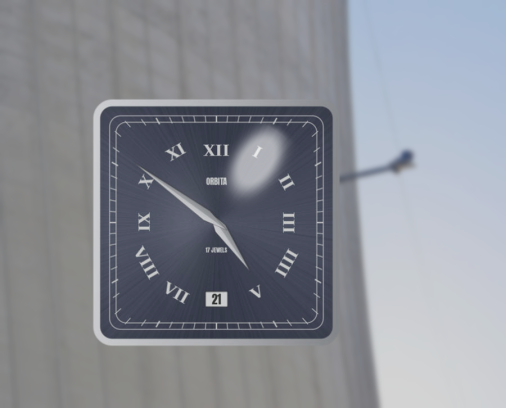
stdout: 4,51
